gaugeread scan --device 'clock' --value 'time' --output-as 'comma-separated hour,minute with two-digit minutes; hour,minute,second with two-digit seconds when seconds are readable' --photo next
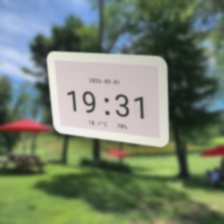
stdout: 19,31
